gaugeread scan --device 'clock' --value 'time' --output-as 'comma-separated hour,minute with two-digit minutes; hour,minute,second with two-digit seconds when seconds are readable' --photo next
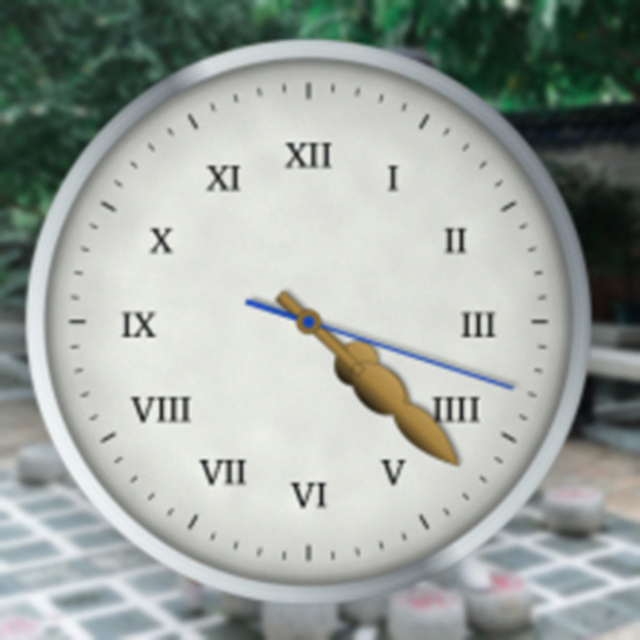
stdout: 4,22,18
